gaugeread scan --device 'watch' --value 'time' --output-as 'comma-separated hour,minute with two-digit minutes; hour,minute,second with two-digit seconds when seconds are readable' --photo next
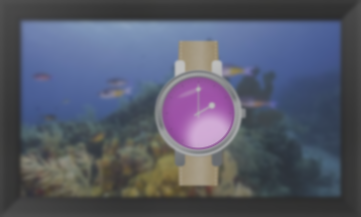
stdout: 2,00
